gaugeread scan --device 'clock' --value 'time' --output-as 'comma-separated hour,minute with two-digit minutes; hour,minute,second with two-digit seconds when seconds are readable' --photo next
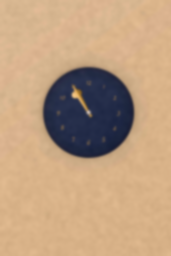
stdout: 10,55
